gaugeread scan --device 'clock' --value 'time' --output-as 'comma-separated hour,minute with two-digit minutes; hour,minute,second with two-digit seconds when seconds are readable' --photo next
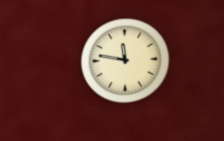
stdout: 11,47
